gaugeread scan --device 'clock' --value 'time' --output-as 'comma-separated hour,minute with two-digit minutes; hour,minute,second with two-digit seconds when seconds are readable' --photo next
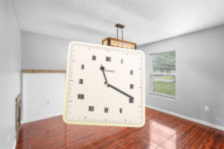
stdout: 11,19
